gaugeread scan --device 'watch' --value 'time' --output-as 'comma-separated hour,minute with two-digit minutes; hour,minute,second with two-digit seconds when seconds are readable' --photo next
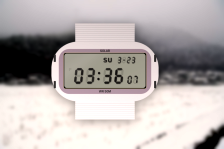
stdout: 3,36,07
